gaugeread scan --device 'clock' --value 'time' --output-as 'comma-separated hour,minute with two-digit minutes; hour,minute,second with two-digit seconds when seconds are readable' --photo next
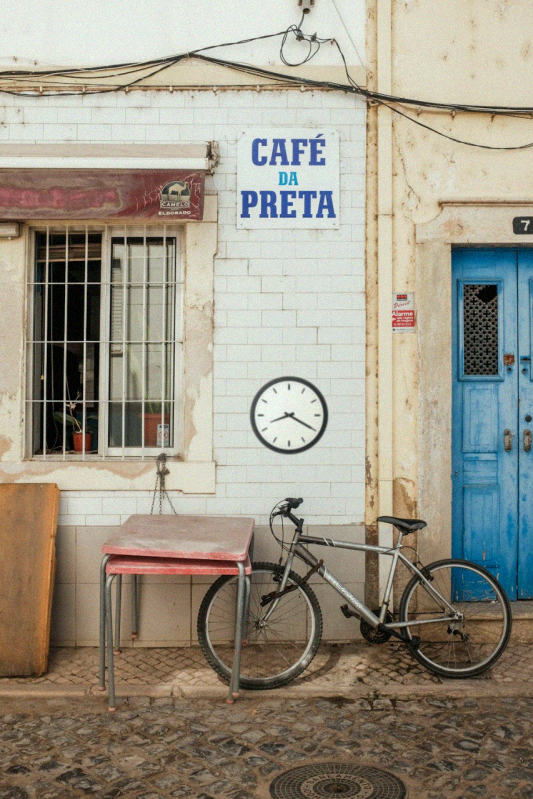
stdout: 8,20
